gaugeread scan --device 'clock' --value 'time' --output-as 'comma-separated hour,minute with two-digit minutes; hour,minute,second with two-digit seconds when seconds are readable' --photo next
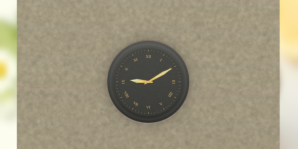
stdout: 9,10
